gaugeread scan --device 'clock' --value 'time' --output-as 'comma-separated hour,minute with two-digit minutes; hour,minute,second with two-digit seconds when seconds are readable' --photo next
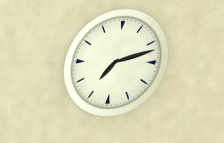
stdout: 7,12
